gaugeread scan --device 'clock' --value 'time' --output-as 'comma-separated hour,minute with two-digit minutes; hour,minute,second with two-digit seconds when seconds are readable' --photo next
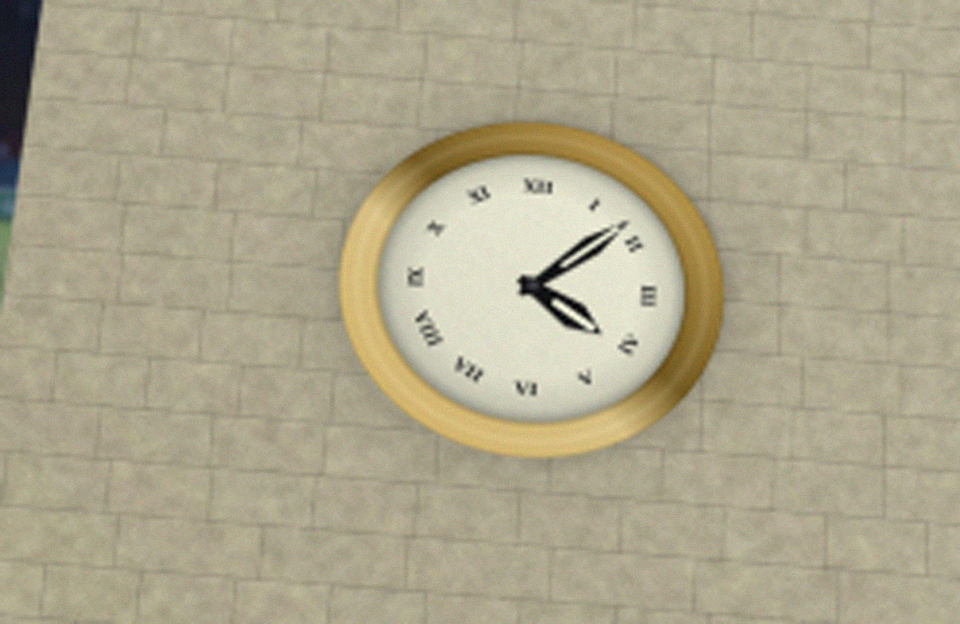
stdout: 4,08
